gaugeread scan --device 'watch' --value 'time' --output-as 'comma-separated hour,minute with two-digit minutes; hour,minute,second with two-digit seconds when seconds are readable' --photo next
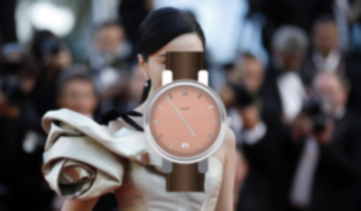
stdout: 4,54
